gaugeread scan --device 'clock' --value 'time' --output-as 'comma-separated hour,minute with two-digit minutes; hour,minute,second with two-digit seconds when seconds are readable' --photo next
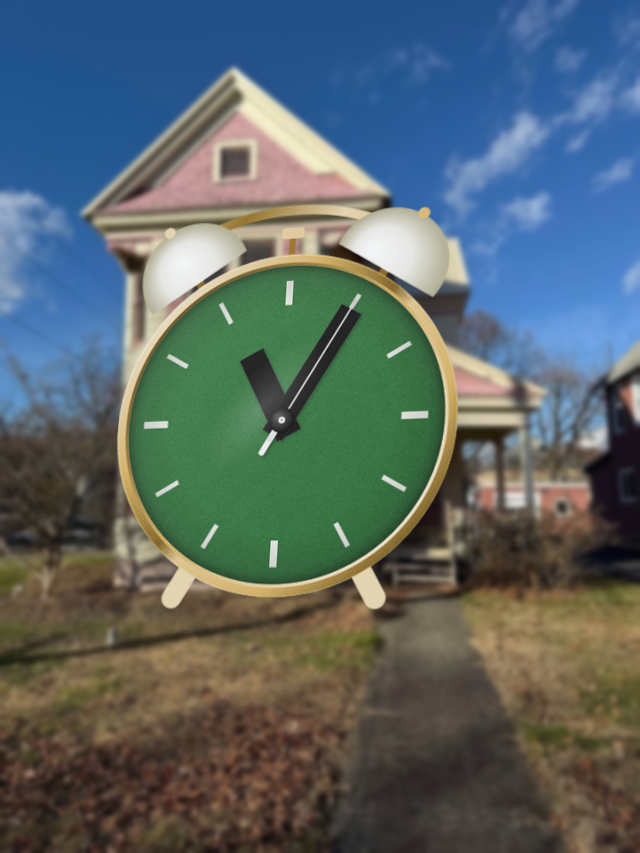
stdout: 11,05,05
